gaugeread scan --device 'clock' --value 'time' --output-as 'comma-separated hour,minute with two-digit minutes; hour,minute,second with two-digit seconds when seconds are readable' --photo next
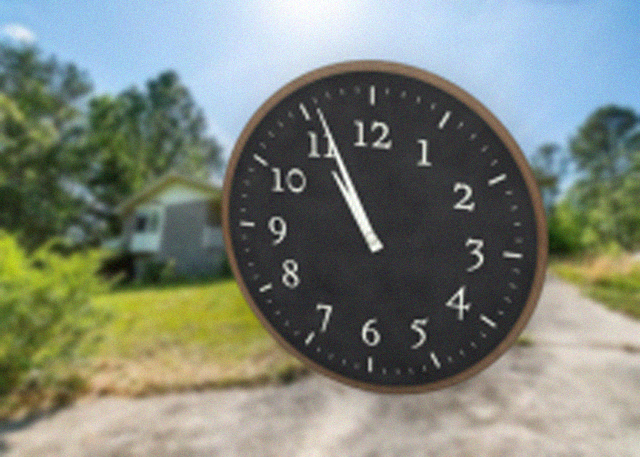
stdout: 10,56
